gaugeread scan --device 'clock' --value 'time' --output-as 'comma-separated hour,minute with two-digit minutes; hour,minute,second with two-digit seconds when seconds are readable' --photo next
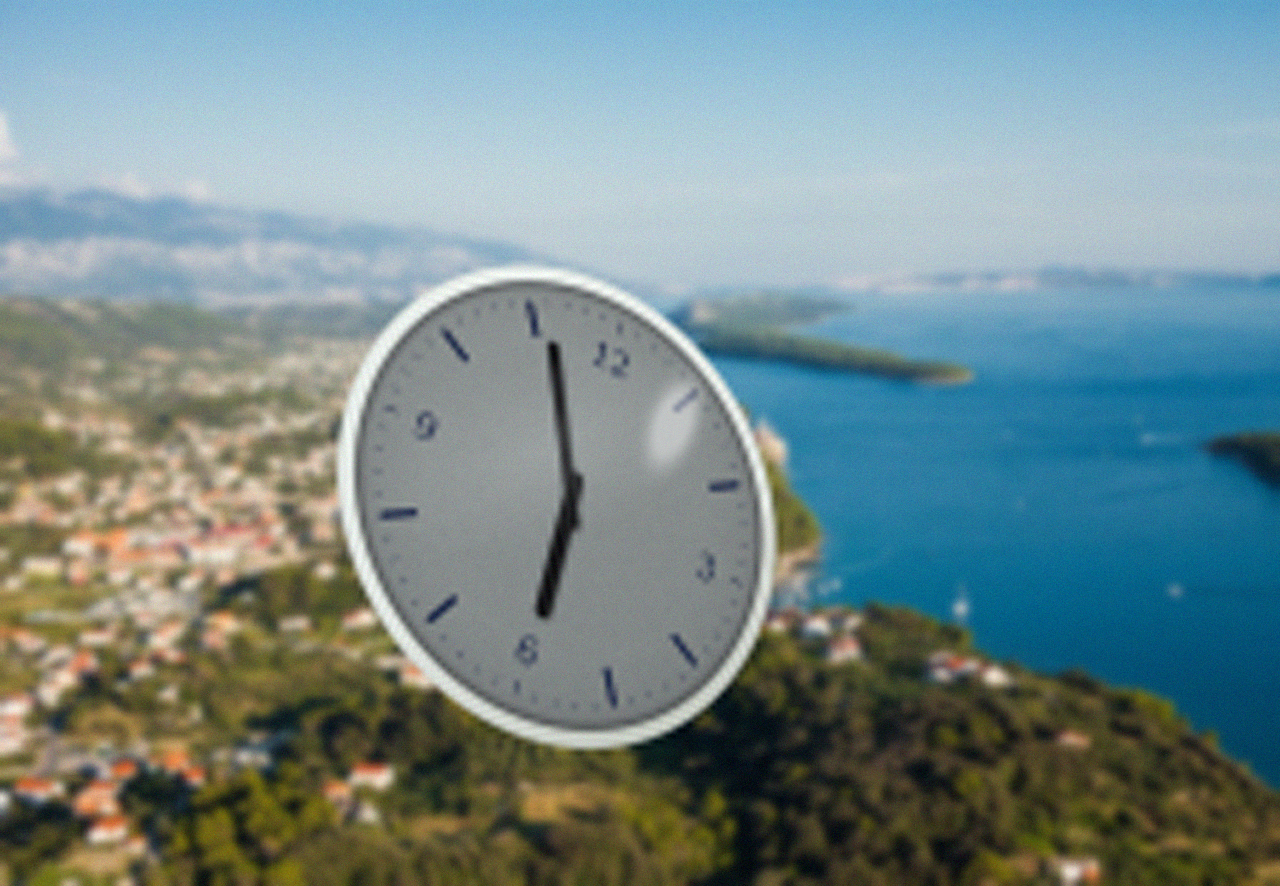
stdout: 5,56
